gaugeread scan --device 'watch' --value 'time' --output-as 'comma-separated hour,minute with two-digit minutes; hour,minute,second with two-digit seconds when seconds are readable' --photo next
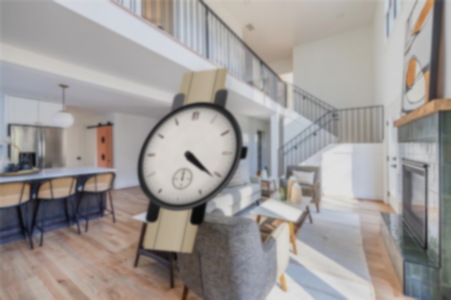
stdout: 4,21
